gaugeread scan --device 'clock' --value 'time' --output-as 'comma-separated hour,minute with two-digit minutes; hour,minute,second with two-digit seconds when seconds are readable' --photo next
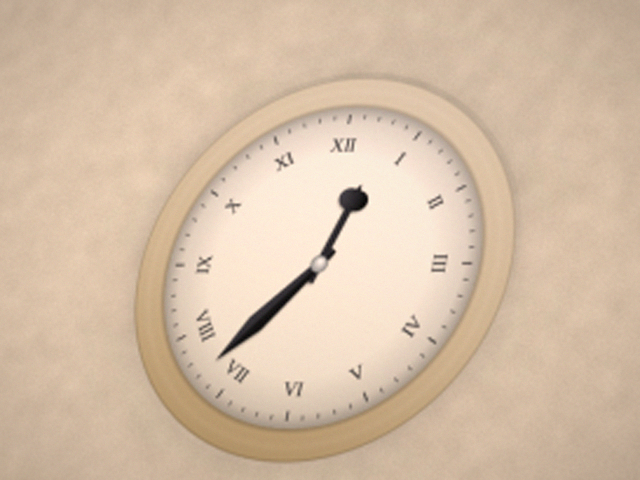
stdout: 12,37
